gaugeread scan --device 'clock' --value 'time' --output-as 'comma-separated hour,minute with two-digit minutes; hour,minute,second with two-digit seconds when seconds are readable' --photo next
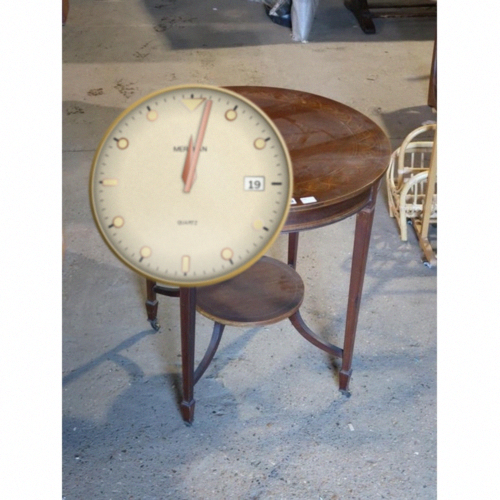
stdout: 12,02
